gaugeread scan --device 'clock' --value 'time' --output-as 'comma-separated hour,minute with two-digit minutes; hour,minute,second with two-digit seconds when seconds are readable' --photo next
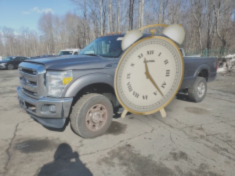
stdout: 11,23
